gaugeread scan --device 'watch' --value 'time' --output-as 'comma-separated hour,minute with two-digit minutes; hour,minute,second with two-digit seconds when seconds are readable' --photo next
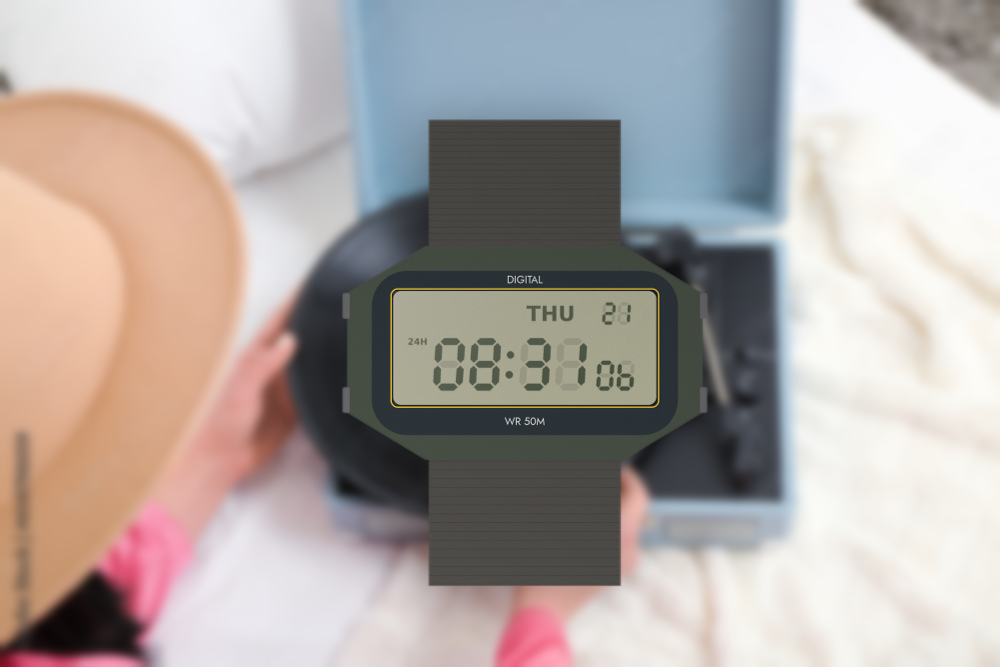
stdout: 8,31,06
